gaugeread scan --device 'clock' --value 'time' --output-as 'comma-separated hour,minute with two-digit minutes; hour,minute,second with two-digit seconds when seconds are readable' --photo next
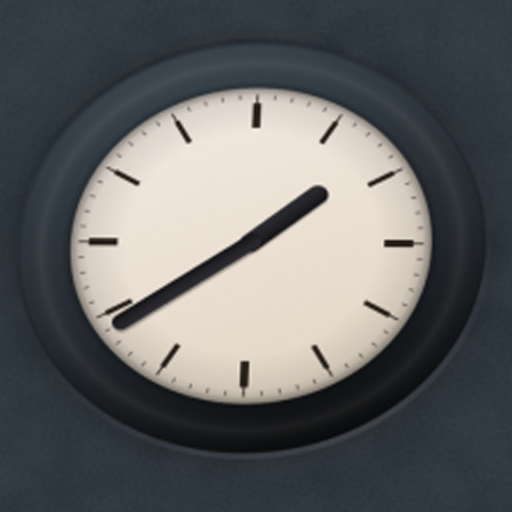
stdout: 1,39
